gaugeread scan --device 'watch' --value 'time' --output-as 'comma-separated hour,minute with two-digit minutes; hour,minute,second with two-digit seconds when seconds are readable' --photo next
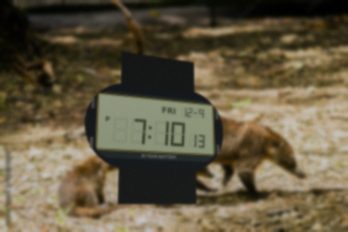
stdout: 7,10,13
